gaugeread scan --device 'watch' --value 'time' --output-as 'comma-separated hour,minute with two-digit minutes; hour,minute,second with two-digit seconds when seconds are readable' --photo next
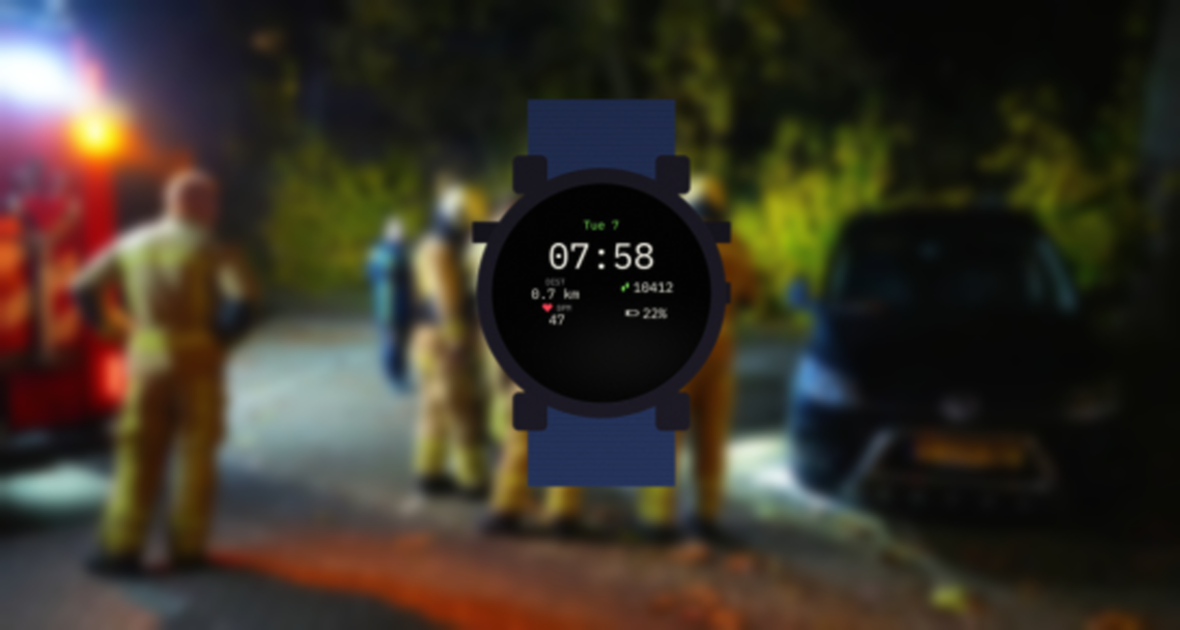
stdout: 7,58
